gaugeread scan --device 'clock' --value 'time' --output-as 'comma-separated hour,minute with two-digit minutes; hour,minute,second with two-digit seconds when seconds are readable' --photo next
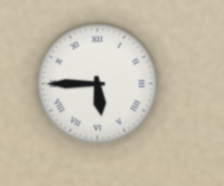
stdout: 5,45
